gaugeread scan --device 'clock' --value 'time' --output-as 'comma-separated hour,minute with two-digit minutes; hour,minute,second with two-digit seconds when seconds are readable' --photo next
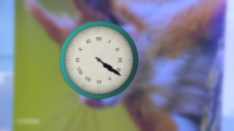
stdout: 4,21
